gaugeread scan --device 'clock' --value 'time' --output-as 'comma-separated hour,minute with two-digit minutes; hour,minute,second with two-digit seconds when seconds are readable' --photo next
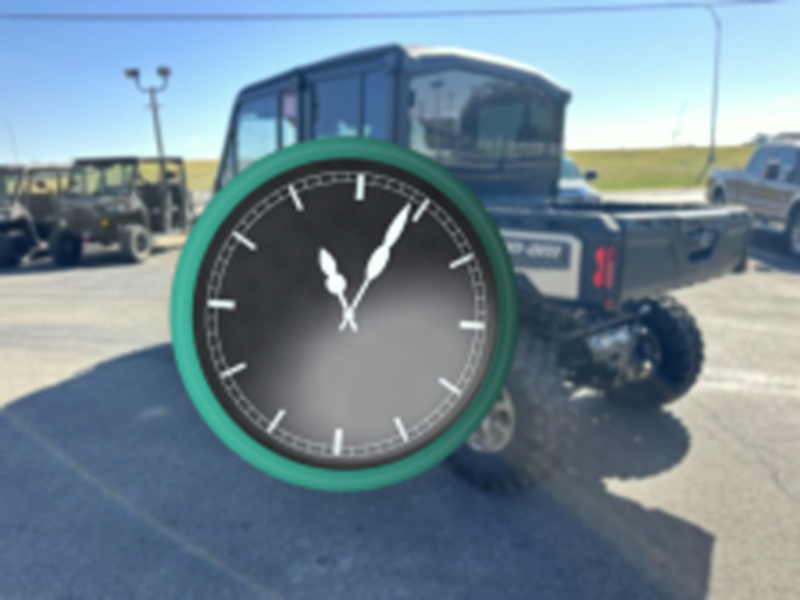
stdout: 11,04
